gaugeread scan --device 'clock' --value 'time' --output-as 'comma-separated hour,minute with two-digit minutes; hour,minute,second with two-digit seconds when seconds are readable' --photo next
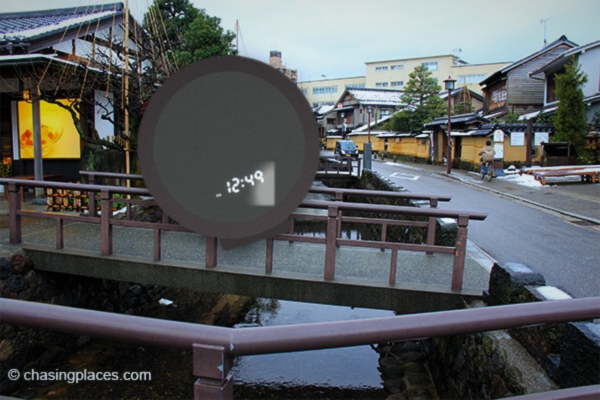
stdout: 12,49
